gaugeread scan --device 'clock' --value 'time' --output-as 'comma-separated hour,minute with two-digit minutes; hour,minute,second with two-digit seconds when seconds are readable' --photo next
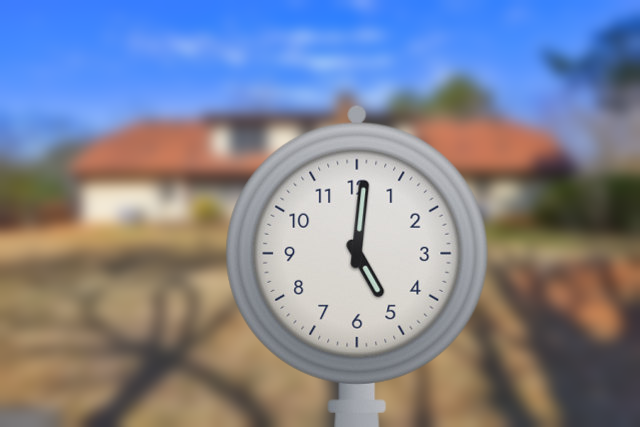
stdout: 5,01
